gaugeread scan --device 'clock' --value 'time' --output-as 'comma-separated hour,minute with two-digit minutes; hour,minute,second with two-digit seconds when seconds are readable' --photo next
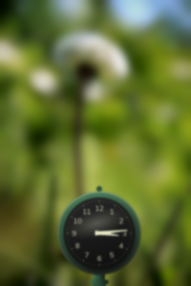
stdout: 3,14
